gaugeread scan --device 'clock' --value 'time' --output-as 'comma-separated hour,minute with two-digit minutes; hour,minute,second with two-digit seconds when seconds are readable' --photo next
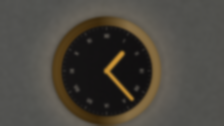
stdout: 1,23
